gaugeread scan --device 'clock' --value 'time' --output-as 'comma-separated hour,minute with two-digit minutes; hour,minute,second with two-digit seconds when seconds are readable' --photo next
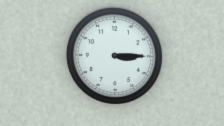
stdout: 3,15
